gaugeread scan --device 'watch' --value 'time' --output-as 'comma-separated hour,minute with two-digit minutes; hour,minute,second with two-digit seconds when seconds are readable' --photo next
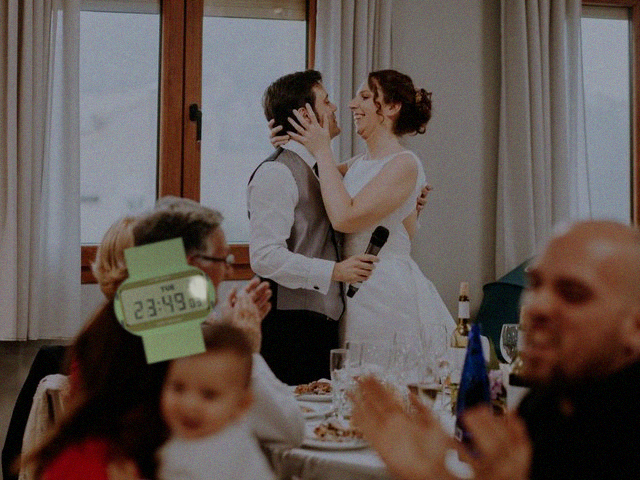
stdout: 23,49
